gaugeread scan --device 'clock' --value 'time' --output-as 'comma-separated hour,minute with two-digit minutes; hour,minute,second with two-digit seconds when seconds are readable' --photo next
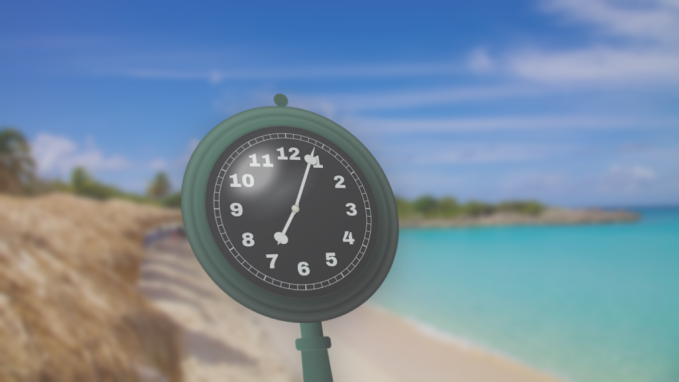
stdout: 7,04
